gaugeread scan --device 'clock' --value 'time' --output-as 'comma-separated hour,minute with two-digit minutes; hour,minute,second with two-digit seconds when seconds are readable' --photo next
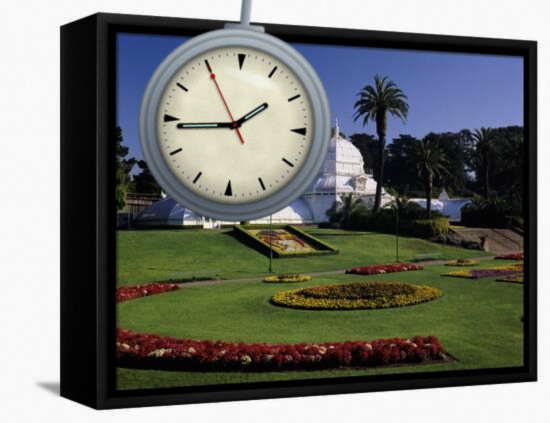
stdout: 1,43,55
